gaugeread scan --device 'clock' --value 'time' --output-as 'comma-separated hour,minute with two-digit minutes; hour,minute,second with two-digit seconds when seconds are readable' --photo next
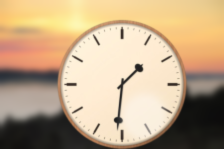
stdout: 1,31
